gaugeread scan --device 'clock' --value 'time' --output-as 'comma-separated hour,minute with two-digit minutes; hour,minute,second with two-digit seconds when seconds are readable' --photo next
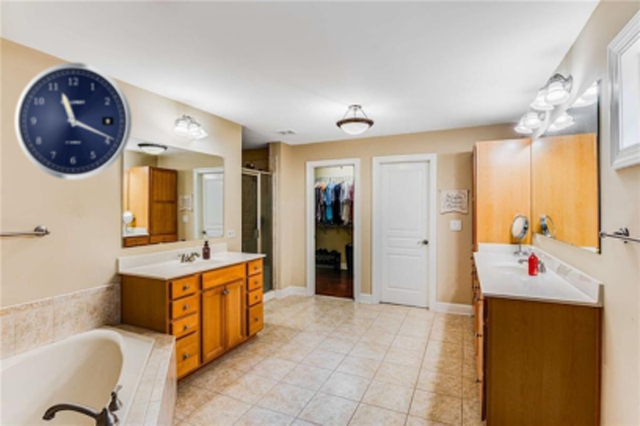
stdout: 11,19
